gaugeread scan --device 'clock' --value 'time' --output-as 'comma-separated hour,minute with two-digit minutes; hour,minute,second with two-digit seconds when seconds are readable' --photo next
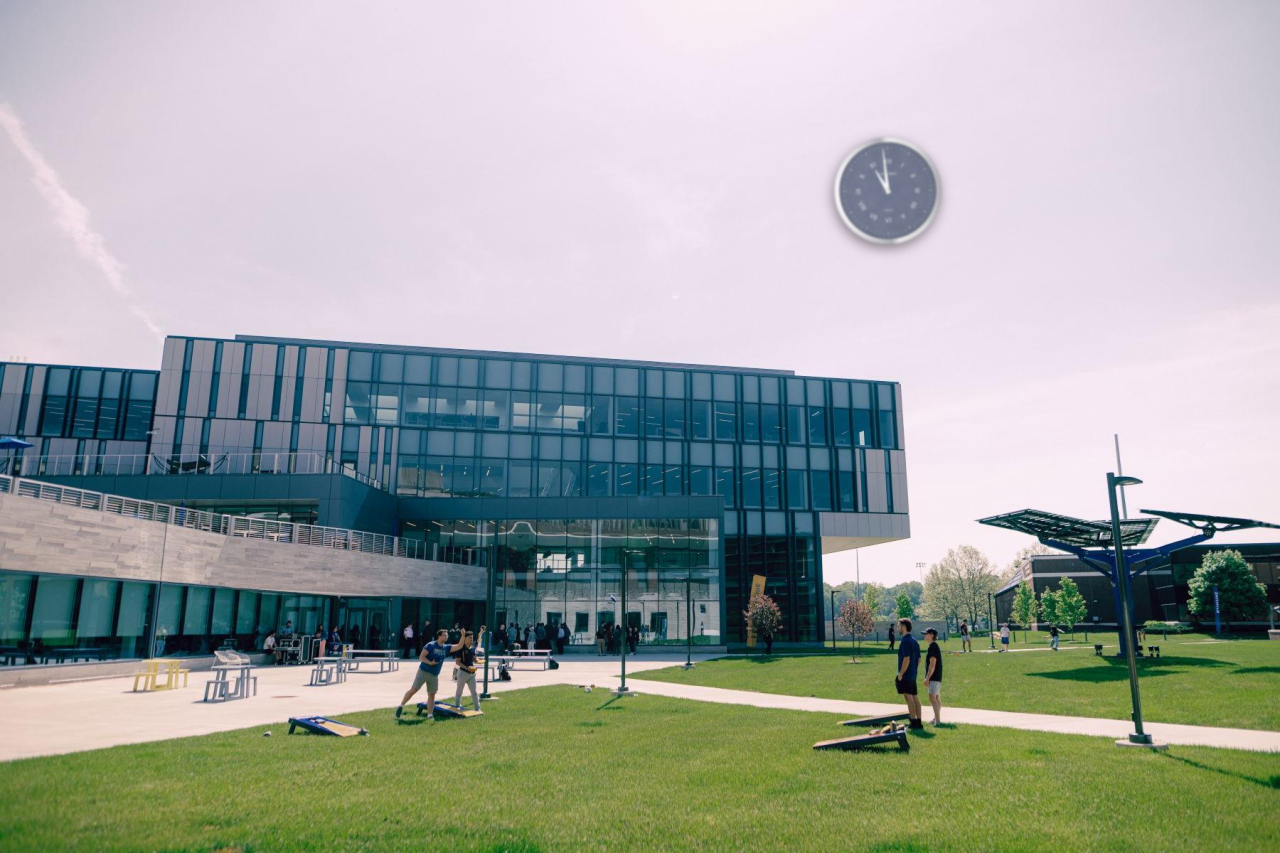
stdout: 10,59
